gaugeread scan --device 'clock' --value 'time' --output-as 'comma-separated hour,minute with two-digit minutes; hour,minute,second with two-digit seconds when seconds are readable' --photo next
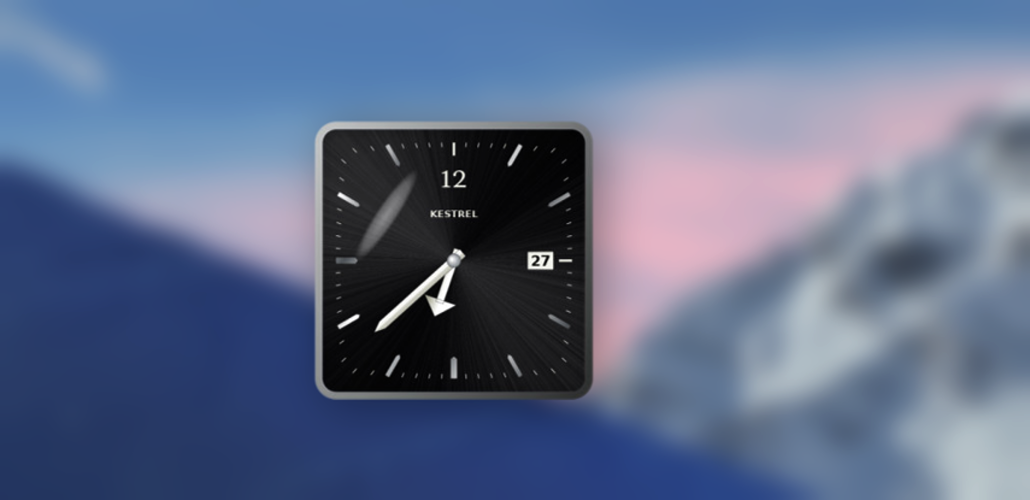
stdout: 6,38
